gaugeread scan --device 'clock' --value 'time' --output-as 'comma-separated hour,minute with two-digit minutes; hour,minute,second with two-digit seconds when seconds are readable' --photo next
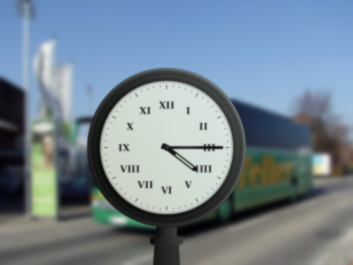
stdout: 4,15
